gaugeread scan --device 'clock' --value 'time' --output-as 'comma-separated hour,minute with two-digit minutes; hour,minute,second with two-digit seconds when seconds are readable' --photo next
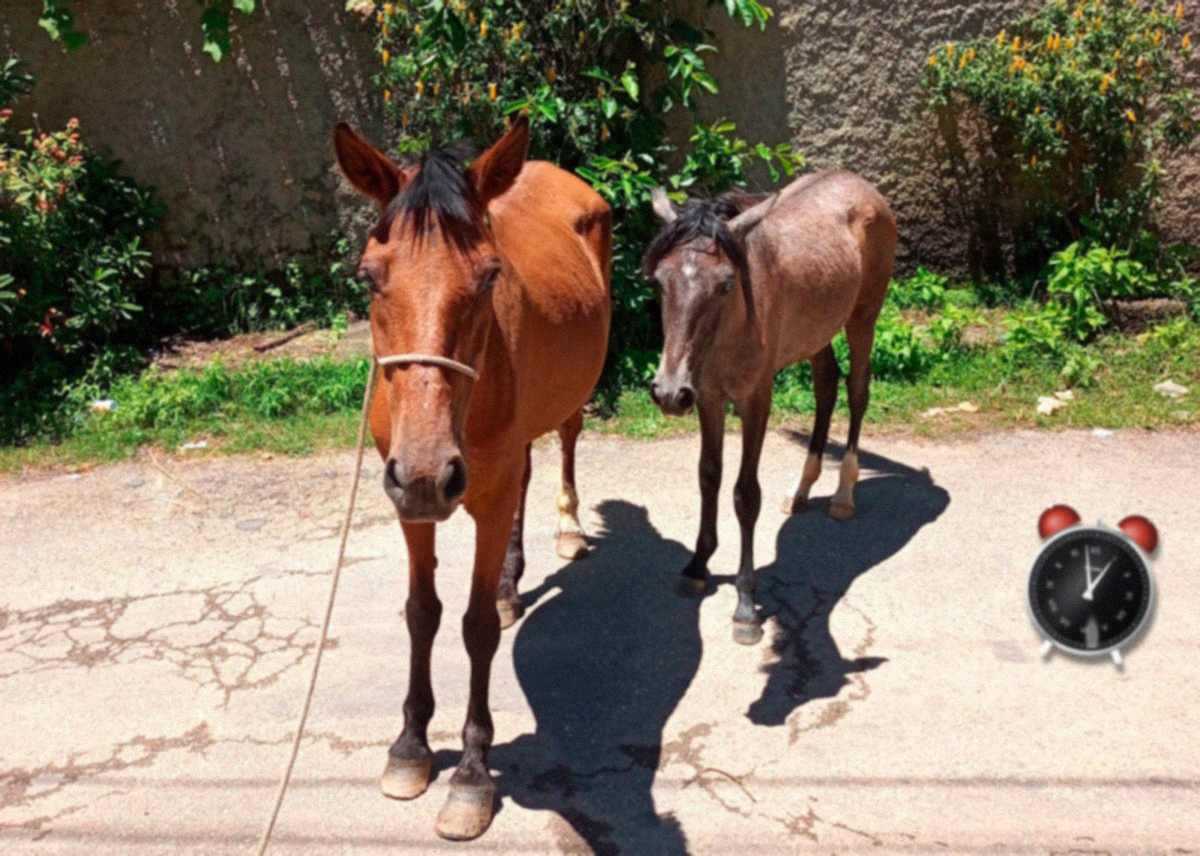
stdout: 12,58
